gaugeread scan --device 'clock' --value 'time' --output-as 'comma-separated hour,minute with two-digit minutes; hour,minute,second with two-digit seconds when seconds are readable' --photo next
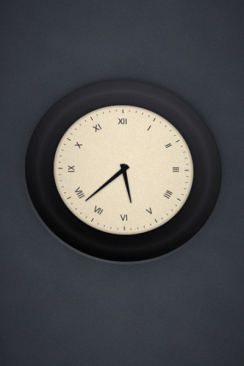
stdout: 5,38
